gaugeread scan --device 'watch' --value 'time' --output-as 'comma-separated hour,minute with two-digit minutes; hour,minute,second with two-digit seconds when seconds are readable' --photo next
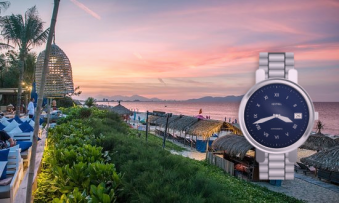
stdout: 3,42
